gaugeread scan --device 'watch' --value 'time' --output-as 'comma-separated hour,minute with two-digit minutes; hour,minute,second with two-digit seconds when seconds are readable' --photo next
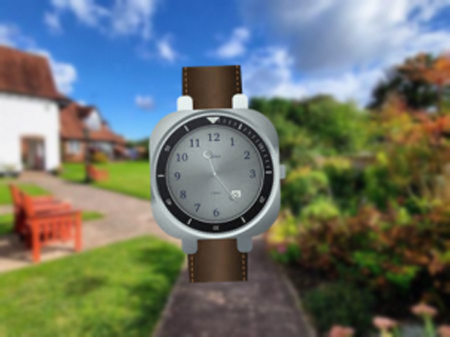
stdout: 11,24
